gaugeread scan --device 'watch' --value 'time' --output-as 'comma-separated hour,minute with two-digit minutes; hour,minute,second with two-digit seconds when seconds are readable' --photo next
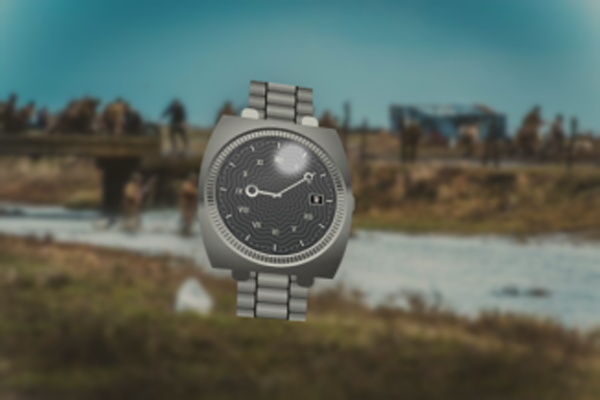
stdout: 9,09
